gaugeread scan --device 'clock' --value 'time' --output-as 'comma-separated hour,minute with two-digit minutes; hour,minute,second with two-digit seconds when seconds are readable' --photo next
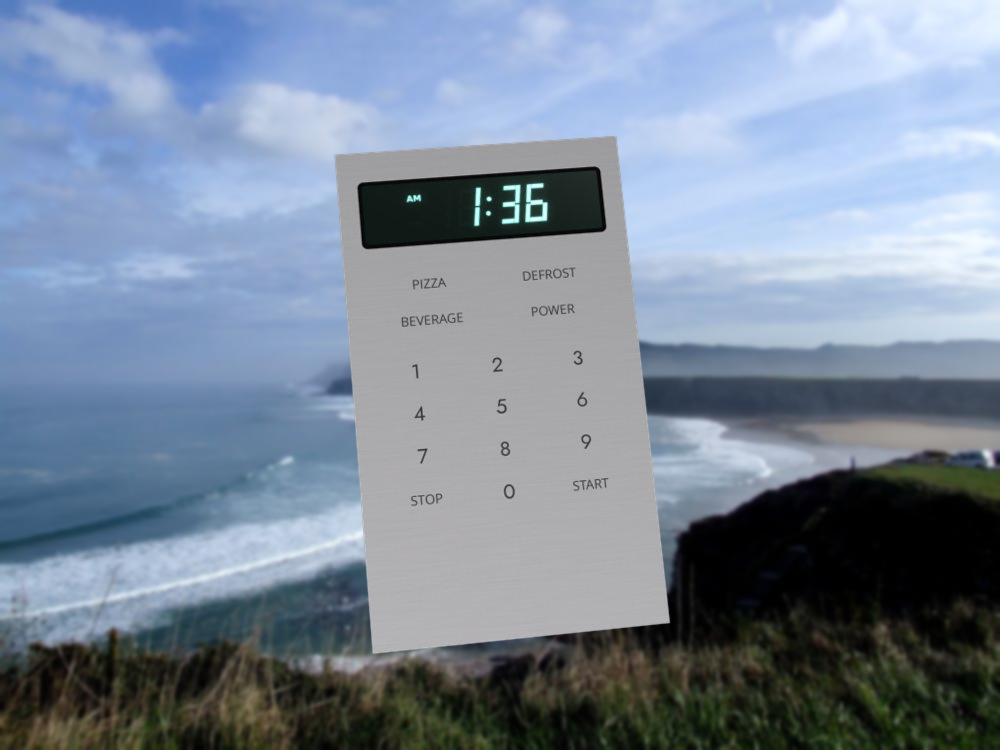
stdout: 1,36
